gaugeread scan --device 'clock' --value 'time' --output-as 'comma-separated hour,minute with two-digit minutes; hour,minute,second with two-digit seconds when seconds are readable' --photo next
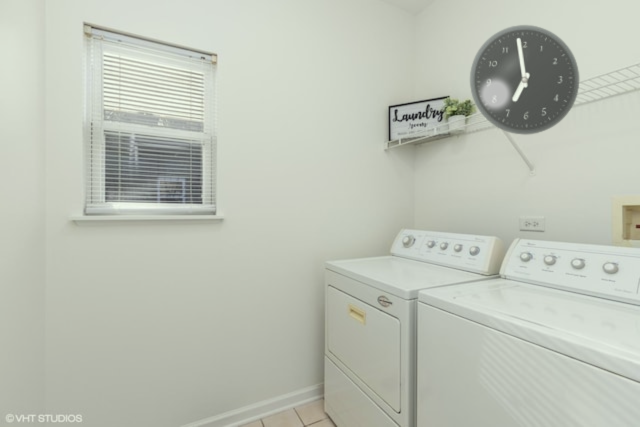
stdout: 6,59
